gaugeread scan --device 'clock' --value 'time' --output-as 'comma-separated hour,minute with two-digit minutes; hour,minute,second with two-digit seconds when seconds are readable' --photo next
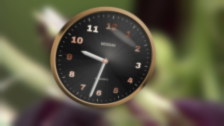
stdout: 9,32
